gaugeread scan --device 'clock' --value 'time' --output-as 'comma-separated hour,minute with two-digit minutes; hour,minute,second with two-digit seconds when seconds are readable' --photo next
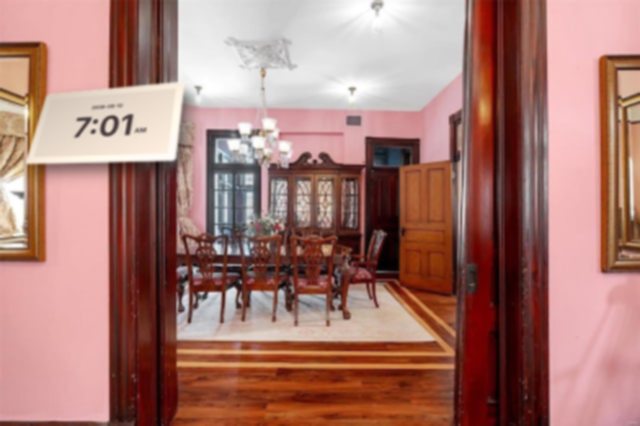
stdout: 7,01
